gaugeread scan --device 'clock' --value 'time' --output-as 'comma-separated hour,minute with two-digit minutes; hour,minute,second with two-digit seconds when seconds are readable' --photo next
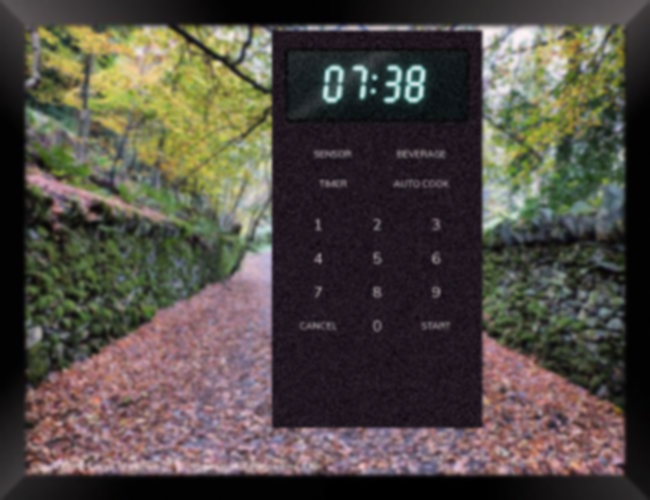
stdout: 7,38
